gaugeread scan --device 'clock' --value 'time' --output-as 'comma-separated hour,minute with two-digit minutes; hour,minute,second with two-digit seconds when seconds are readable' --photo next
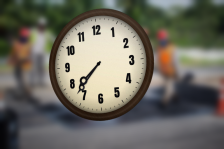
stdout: 7,37
